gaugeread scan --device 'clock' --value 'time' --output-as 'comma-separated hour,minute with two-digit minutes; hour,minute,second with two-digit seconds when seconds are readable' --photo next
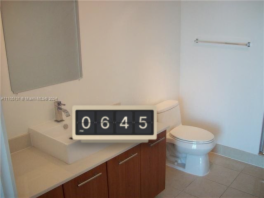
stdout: 6,45
